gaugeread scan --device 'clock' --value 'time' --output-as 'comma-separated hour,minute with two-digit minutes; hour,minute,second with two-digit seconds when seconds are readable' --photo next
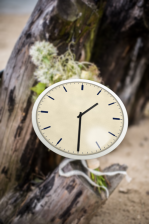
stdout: 1,30
